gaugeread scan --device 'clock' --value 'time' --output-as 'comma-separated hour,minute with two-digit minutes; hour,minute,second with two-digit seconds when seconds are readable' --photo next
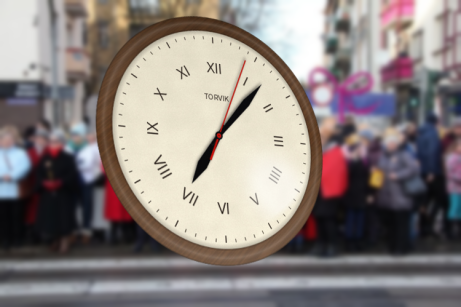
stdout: 7,07,04
